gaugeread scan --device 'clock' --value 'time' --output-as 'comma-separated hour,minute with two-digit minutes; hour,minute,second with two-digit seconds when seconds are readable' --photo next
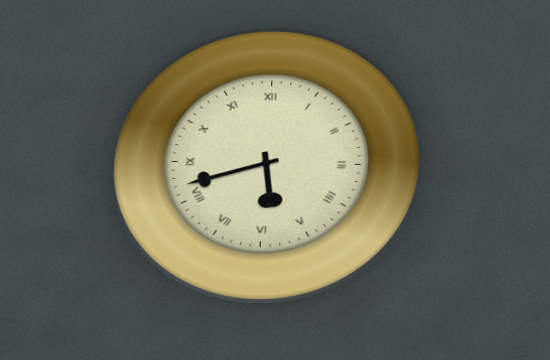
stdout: 5,42
